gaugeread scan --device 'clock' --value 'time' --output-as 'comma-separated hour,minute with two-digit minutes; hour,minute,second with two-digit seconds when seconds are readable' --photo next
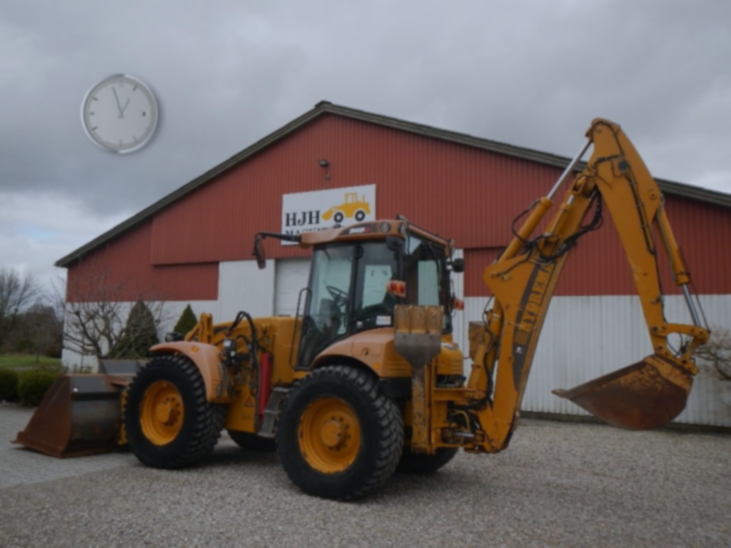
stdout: 12,57
